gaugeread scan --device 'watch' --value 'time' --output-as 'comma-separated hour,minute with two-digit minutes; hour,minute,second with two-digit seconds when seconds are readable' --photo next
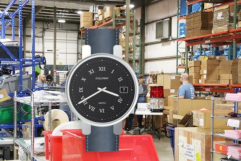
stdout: 3,40
